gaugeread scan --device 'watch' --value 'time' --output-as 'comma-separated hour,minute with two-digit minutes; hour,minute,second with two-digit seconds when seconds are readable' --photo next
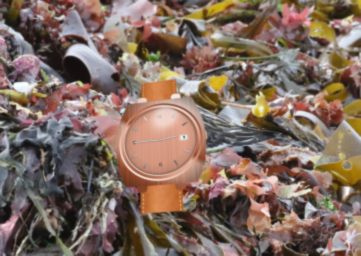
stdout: 2,45
